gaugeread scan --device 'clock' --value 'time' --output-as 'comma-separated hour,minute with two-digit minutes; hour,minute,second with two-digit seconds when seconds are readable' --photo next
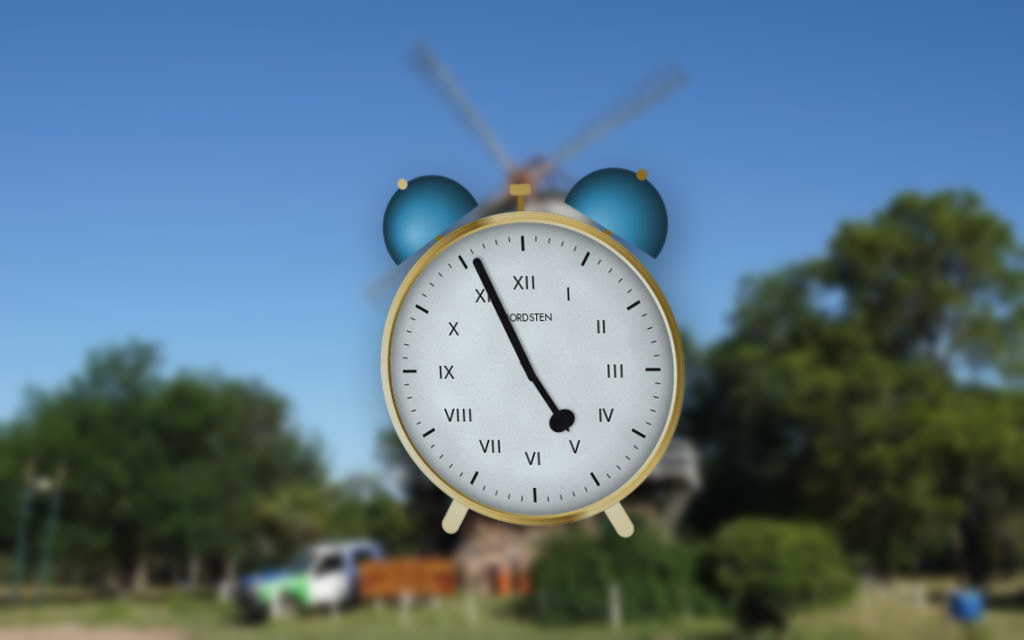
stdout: 4,56
